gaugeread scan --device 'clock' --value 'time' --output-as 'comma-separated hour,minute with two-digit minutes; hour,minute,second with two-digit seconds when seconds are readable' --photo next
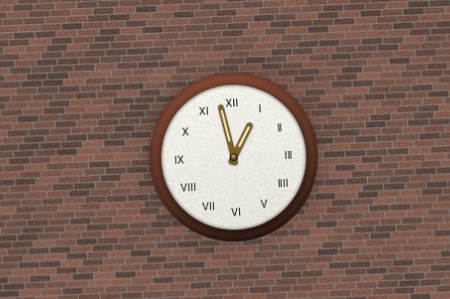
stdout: 12,58
